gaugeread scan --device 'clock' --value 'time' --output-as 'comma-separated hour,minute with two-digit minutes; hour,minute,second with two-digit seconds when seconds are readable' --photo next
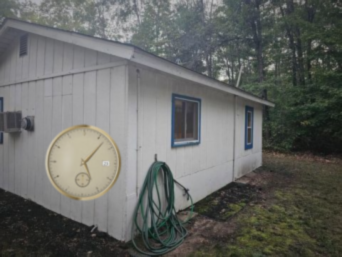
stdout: 5,07
